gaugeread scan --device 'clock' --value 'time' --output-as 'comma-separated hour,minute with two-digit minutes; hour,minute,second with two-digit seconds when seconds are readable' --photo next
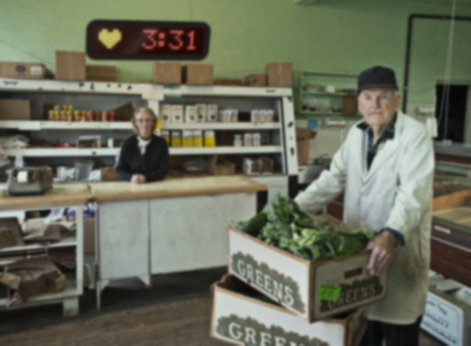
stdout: 3,31
